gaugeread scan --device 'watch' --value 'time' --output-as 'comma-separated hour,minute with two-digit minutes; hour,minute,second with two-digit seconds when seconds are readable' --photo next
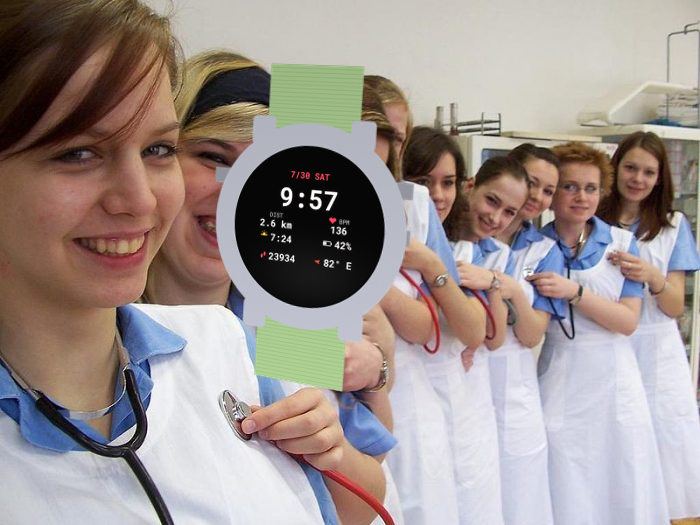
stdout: 9,57
